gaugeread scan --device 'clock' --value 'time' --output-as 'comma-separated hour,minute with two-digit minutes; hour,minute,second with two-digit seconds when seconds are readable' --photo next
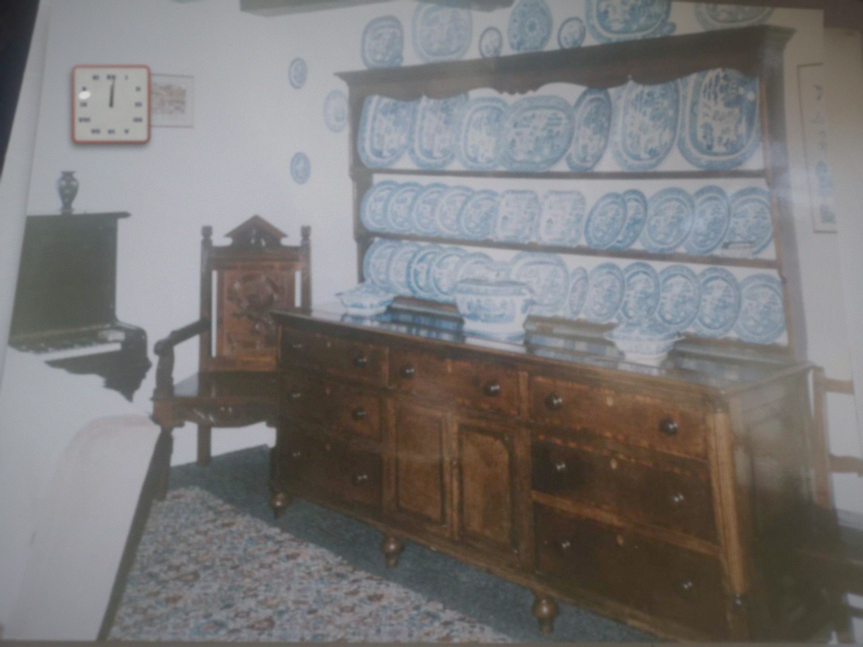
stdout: 12,01
